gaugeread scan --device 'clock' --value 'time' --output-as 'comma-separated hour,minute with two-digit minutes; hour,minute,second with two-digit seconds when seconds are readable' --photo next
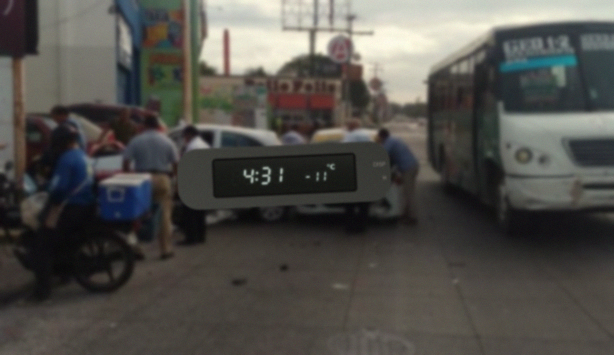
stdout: 4,31
